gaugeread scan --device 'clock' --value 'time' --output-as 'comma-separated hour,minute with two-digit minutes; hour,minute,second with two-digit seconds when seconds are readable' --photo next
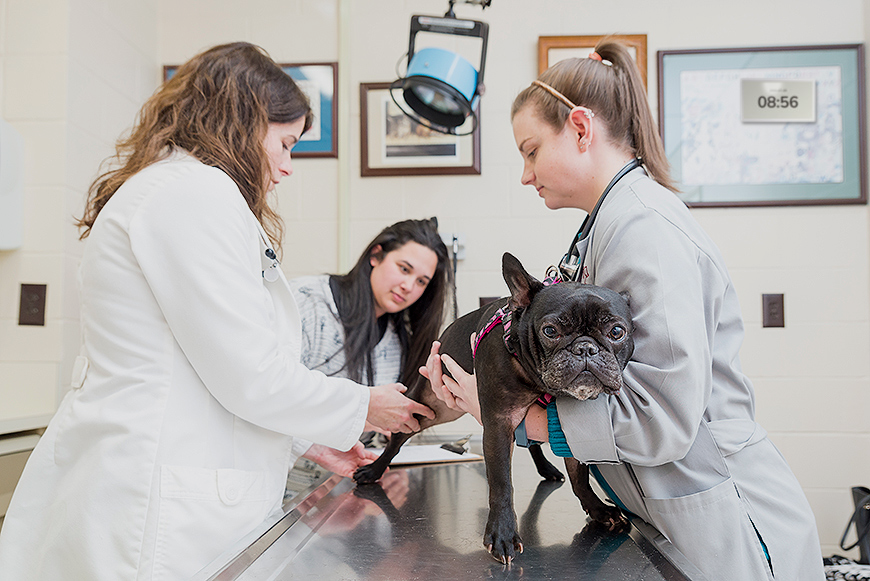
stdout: 8,56
